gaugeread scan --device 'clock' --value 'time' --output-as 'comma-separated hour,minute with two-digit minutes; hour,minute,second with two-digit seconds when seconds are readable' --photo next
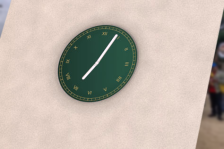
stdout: 7,04
